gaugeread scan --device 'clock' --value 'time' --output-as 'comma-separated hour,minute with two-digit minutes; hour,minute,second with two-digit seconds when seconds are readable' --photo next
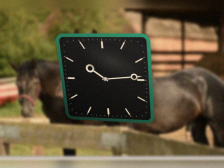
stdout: 10,14
